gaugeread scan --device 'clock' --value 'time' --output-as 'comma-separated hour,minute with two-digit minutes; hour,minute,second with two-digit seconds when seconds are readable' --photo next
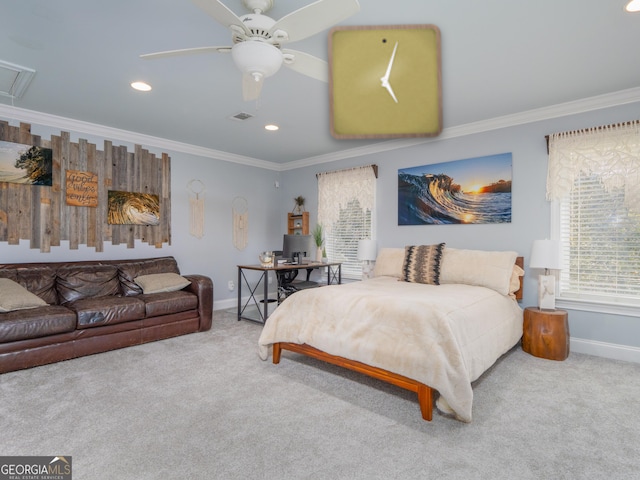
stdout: 5,03
